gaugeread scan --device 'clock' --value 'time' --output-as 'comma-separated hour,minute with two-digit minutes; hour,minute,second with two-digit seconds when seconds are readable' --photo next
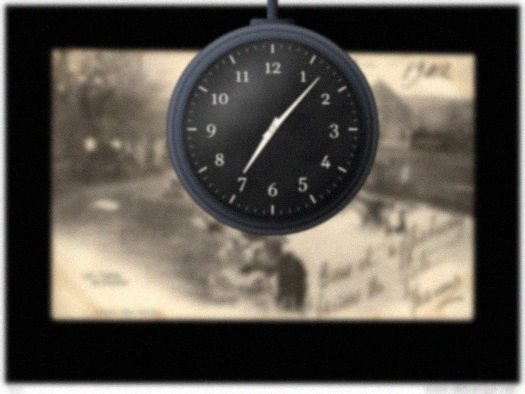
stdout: 7,07
